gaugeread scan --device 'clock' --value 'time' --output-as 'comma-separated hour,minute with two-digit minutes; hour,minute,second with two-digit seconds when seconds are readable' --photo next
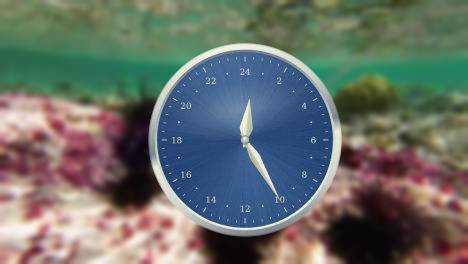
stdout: 0,25
